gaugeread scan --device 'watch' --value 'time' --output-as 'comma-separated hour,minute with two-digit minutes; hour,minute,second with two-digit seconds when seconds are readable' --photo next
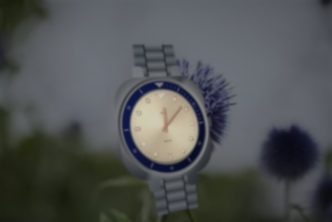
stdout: 12,08
